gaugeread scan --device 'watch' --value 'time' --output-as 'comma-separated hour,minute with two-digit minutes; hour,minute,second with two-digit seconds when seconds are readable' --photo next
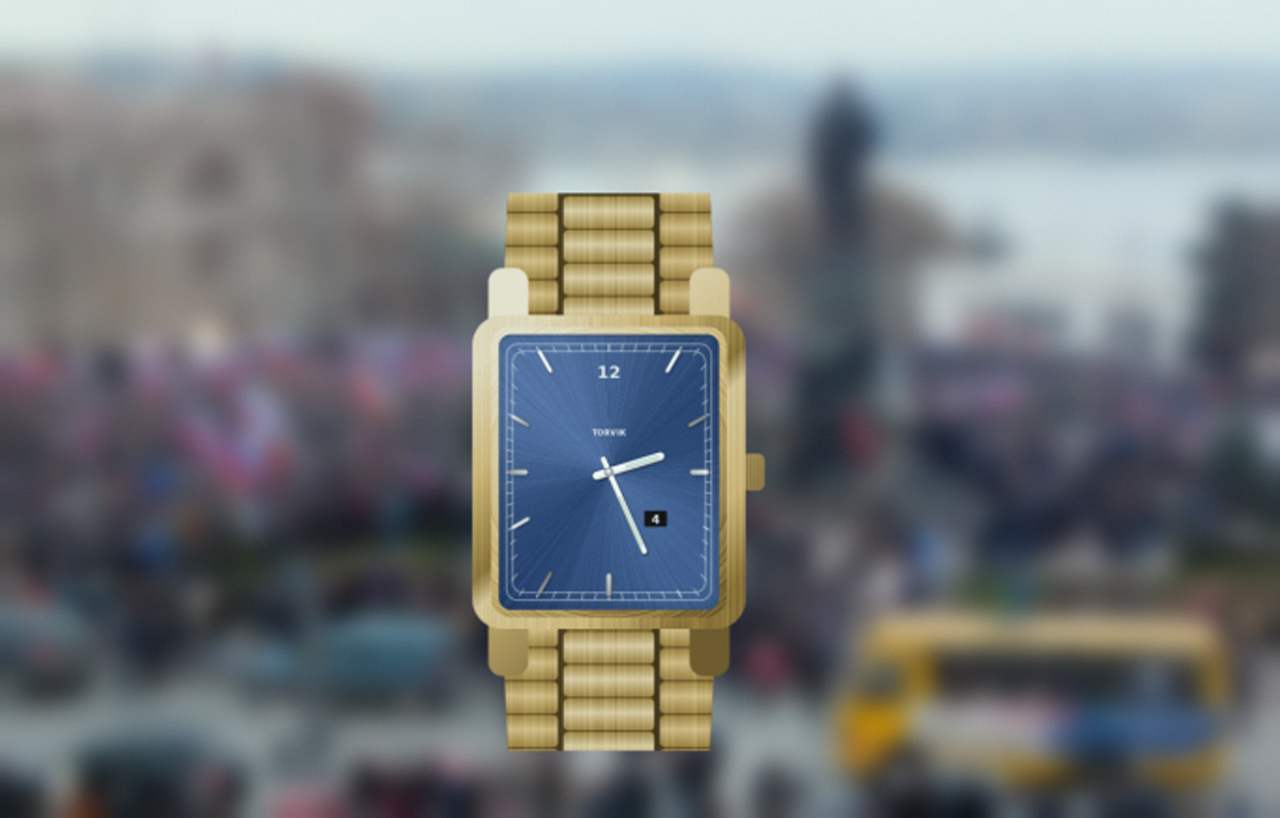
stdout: 2,26
